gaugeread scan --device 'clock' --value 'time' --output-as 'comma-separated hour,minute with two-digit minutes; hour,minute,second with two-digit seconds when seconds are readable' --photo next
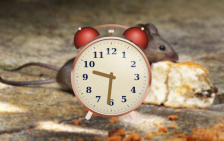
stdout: 9,31
